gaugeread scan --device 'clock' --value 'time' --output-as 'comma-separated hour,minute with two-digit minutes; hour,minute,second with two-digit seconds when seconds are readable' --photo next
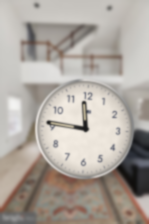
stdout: 11,46
